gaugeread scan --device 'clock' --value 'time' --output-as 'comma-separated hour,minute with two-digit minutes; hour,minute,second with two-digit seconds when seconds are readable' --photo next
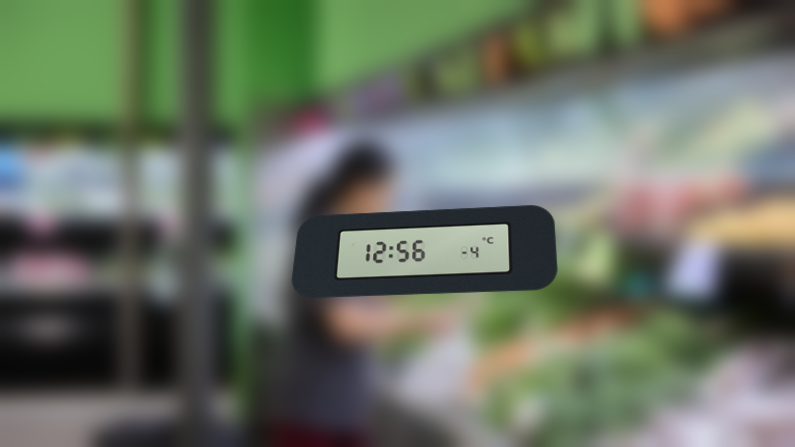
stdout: 12,56
